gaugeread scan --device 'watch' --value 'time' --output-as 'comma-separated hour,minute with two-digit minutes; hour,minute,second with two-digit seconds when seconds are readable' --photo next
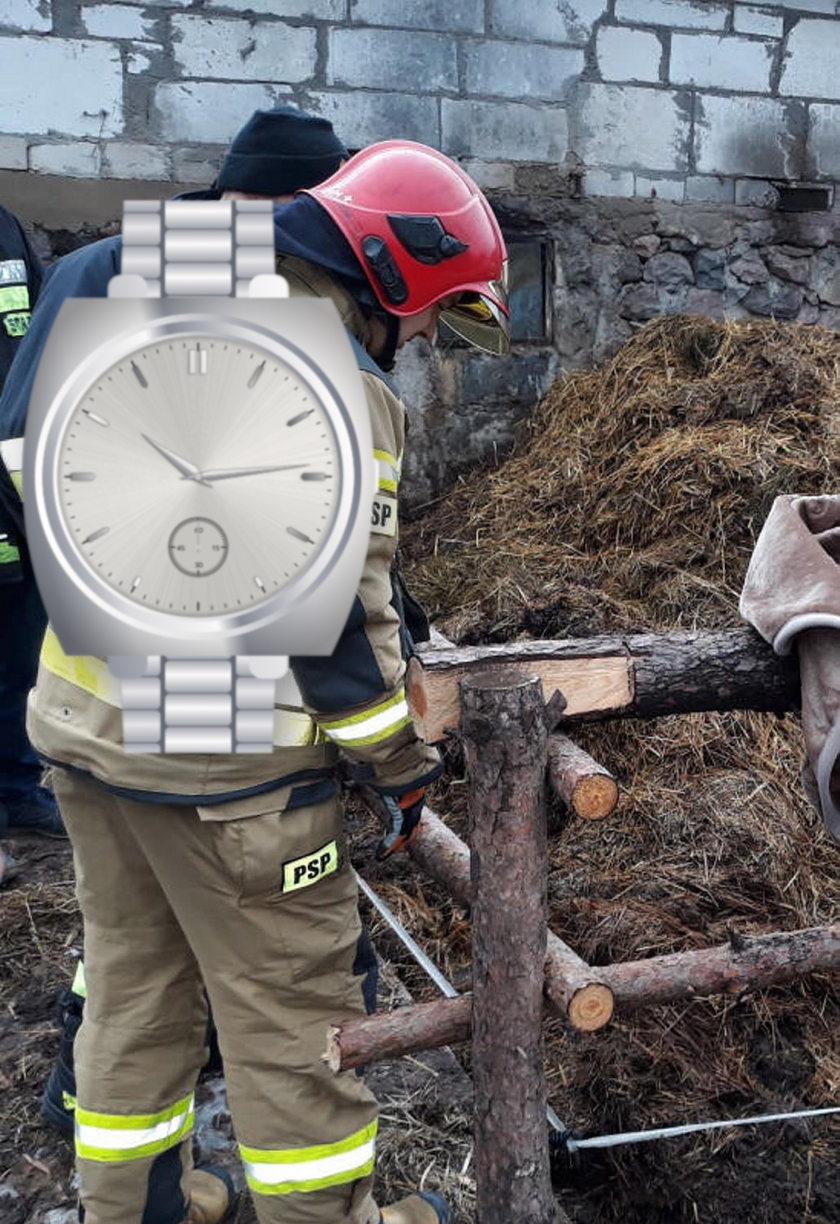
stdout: 10,14
